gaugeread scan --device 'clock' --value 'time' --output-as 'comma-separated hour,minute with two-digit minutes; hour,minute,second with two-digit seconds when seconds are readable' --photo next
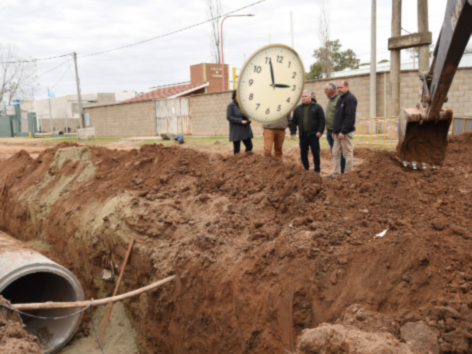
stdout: 2,56
